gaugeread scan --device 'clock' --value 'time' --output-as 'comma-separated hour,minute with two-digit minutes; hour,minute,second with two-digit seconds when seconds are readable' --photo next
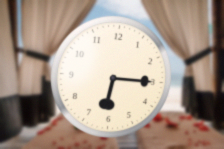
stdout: 6,15
